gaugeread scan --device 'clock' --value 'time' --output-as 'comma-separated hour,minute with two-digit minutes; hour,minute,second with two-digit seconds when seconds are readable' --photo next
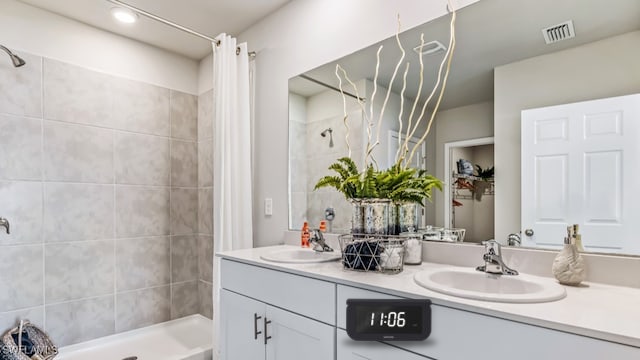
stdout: 11,06
